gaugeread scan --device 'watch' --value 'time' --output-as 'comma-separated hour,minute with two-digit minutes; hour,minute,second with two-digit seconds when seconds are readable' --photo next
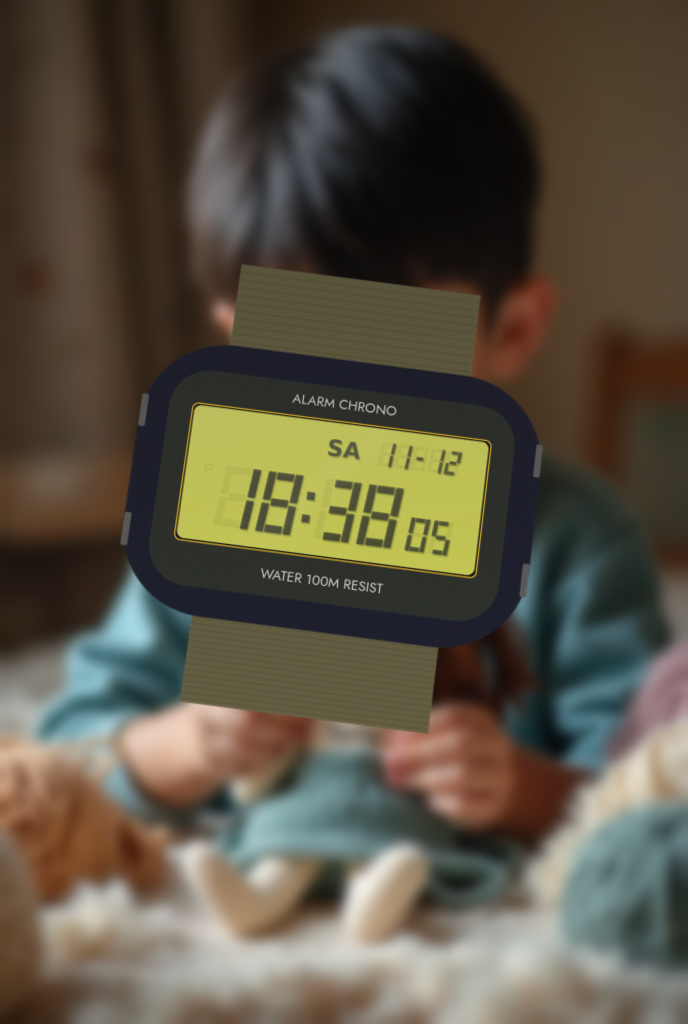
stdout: 18,38,05
